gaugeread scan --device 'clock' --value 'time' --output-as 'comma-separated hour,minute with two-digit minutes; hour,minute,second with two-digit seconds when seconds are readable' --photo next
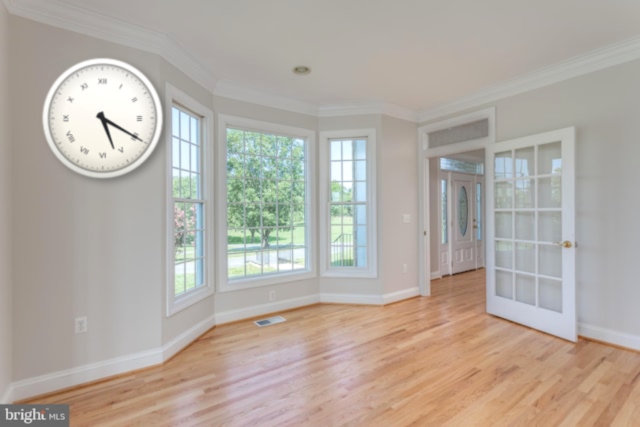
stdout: 5,20
